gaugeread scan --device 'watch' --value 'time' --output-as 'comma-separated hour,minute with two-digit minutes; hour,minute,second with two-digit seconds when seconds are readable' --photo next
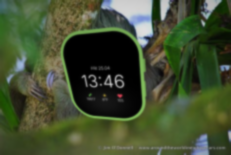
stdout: 13,46
